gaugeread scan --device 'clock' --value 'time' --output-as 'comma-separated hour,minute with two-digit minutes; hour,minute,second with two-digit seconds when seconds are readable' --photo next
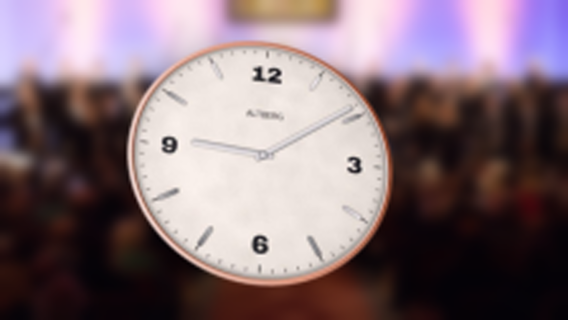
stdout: 9,09
